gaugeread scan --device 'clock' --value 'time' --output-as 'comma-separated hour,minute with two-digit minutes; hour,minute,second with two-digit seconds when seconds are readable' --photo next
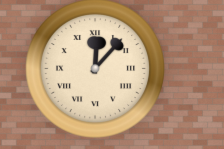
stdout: 12,07
